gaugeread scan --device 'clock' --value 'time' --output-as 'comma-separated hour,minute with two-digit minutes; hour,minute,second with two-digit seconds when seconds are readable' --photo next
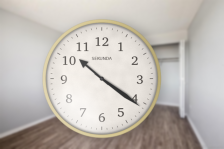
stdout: 10,21
